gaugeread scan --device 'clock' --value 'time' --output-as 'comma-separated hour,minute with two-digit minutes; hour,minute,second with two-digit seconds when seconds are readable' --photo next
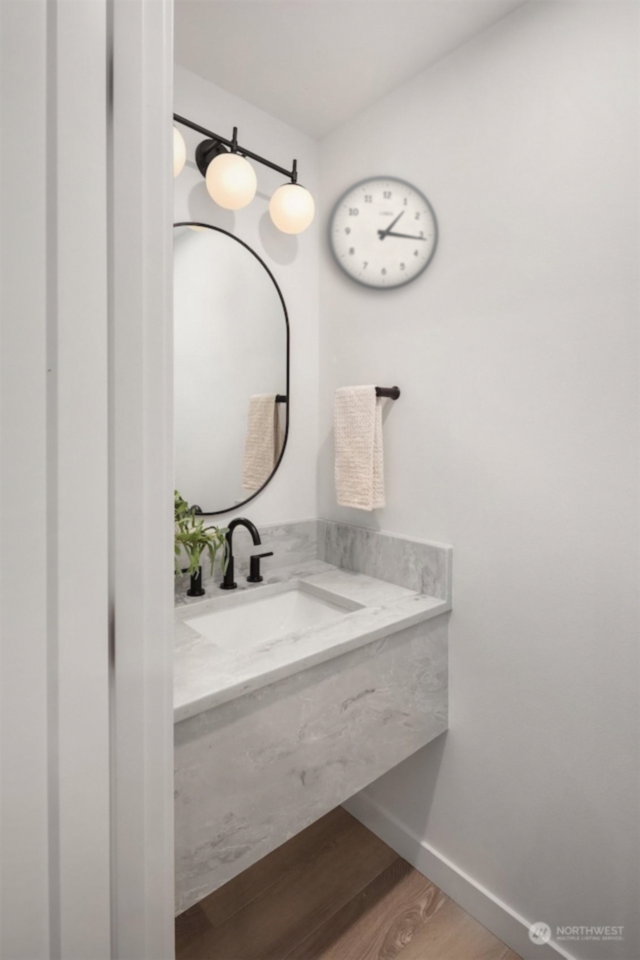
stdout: 1,16
